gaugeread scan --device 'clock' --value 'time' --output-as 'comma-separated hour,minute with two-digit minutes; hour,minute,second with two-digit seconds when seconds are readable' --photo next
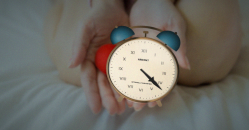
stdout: 4,22
